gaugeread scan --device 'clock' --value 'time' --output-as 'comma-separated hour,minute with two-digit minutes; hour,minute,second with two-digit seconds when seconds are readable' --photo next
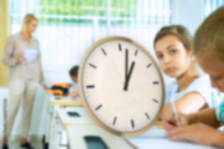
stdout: 1,02
